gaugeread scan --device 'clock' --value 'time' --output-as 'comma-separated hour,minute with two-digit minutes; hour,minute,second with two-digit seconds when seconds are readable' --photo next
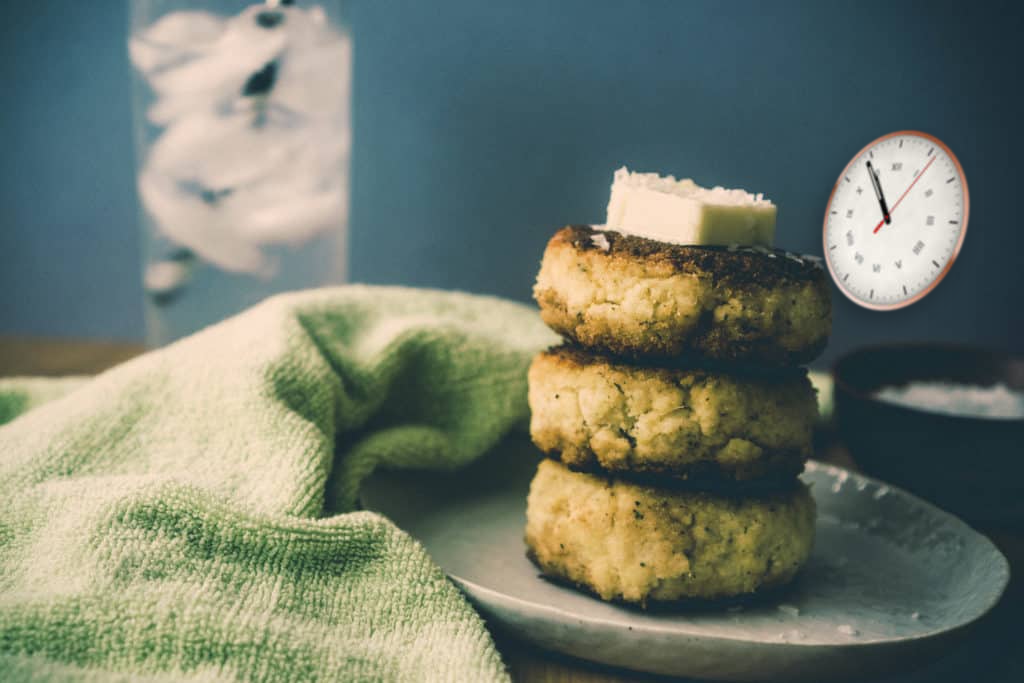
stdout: 10,54,06
